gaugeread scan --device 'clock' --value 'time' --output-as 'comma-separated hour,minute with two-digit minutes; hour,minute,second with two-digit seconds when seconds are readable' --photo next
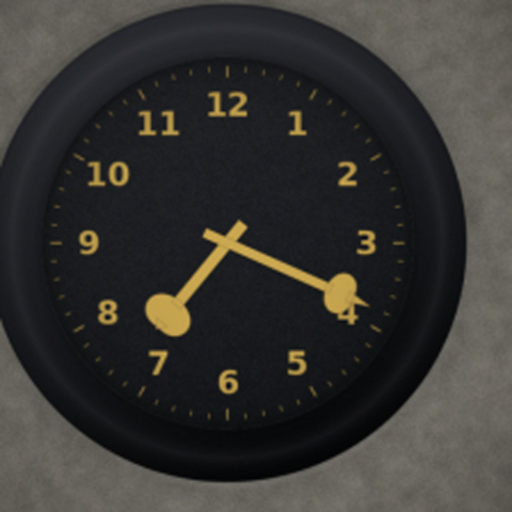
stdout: 7,19
